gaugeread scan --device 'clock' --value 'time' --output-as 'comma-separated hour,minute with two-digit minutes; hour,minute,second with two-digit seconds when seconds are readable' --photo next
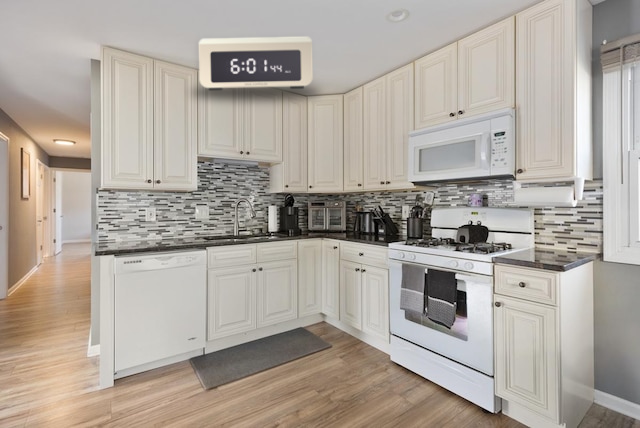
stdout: 6,01
